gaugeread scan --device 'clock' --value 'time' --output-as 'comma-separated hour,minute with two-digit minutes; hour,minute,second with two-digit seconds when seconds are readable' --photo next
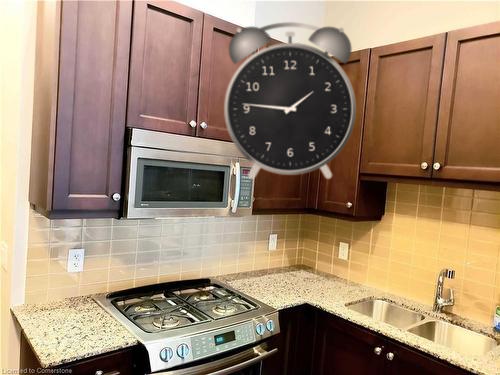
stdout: 1,46
